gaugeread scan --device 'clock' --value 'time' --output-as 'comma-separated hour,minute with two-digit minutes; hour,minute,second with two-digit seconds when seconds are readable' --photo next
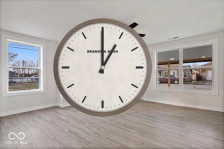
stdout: 1,00
